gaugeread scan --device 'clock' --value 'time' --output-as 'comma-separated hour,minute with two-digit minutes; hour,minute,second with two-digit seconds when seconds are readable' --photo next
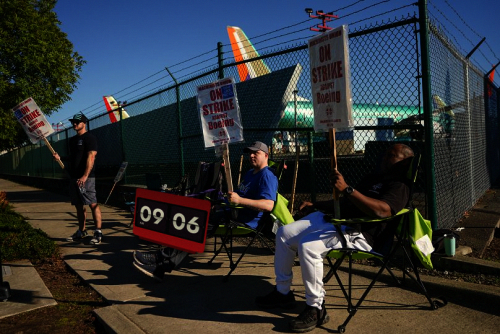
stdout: 9,06
